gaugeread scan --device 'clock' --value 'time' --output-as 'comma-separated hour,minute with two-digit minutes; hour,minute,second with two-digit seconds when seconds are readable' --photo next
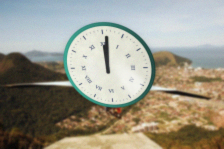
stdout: 12,01
